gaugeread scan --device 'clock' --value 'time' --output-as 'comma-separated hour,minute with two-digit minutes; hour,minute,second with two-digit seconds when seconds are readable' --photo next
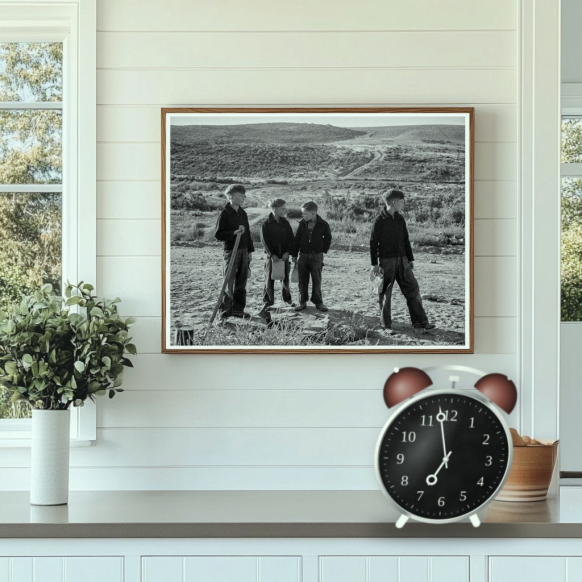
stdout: 6,58
